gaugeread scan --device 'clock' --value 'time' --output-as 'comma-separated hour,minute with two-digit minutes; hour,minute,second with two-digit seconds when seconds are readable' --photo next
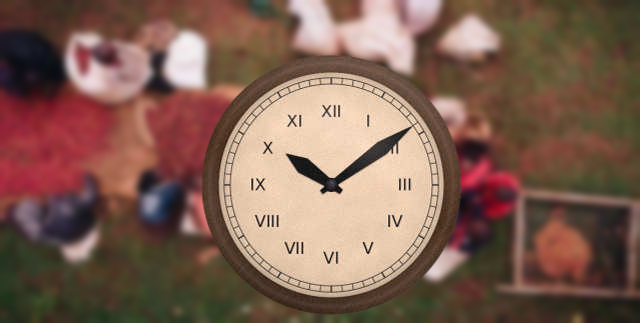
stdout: 10,09
